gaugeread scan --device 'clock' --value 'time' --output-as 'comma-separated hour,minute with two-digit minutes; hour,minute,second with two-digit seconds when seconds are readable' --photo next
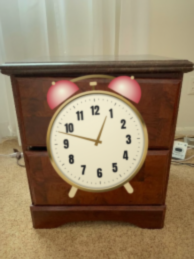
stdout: 12,48
